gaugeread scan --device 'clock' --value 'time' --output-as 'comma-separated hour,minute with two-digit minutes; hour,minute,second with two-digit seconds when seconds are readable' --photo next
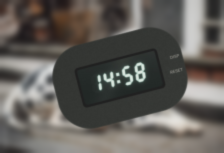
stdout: 14,58
